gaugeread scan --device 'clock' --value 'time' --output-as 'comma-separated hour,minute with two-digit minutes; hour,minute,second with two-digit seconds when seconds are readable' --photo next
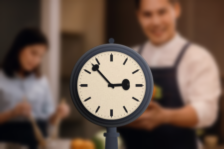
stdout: 2,53
